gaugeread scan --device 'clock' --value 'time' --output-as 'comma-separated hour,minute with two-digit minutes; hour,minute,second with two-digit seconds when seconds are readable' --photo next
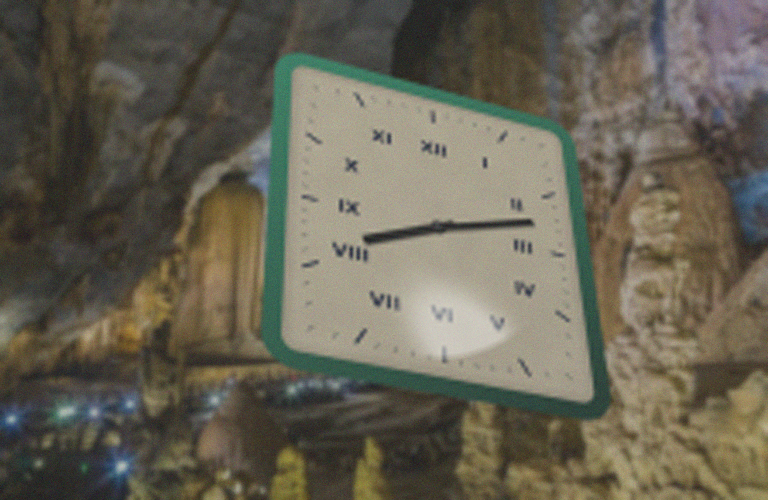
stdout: 8,12
